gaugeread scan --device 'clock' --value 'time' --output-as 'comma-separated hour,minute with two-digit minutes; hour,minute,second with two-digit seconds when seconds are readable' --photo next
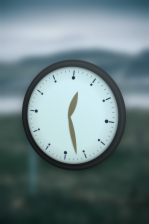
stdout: 12,27
